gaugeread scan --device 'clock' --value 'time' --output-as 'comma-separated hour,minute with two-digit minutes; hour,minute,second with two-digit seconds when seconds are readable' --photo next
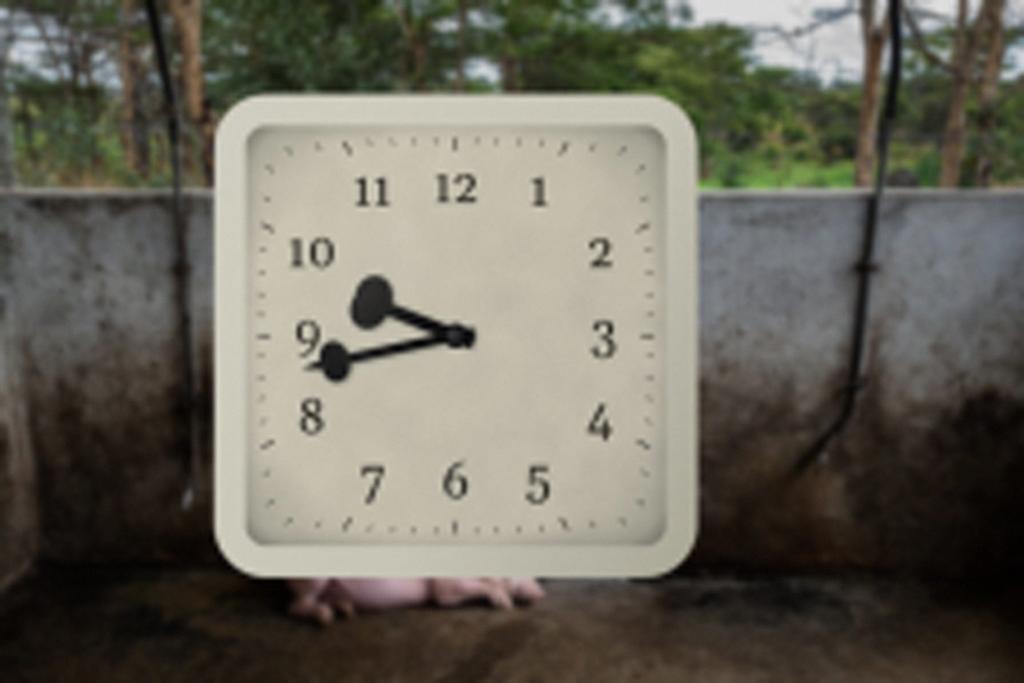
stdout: 9,43
